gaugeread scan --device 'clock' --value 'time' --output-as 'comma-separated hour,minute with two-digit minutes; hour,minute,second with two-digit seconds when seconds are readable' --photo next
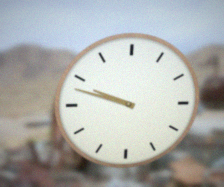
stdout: 9,48
